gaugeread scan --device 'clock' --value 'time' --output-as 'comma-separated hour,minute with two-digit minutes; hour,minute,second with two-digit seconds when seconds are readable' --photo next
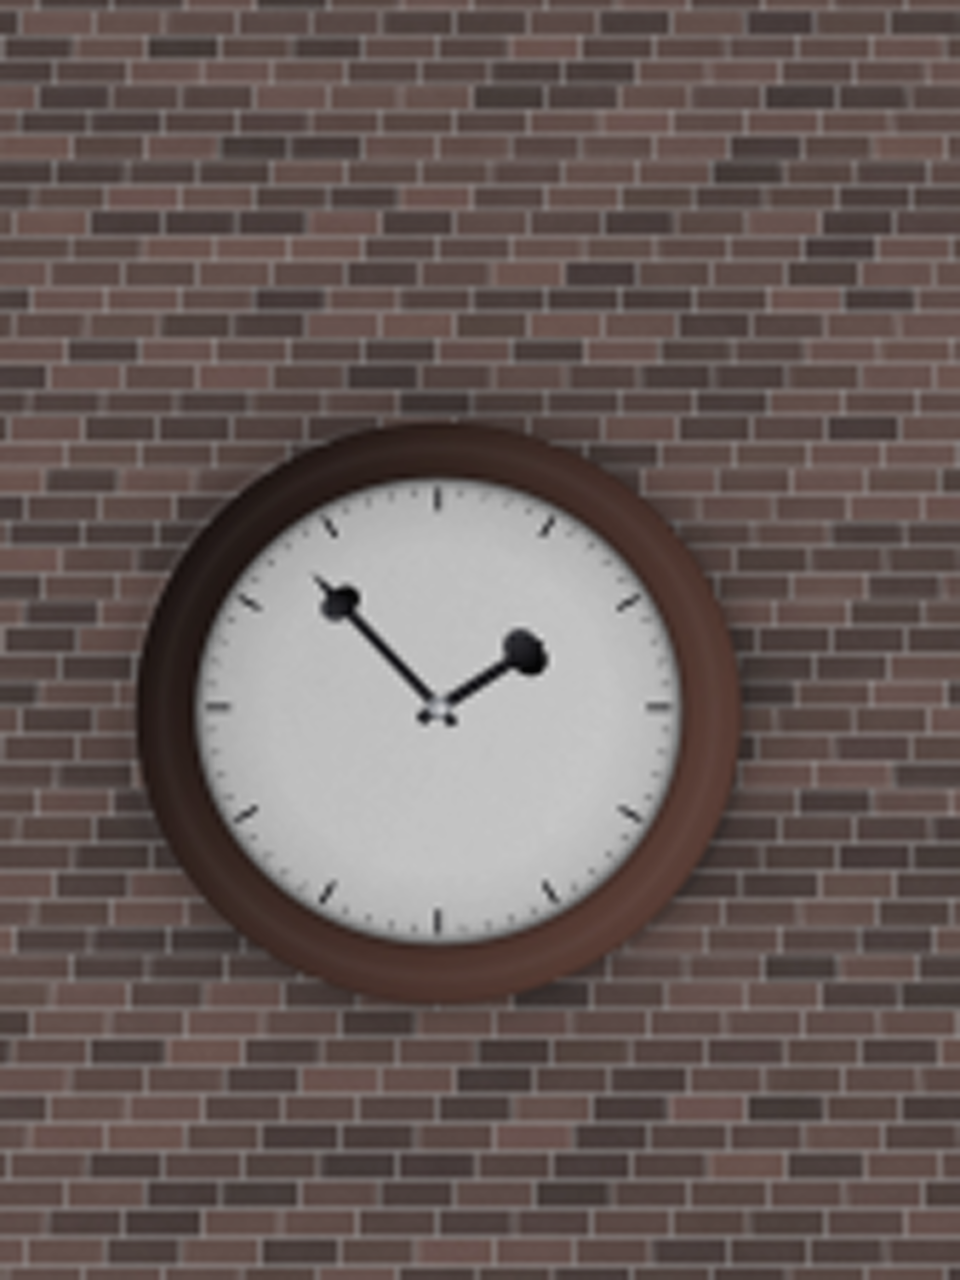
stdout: 1,53
